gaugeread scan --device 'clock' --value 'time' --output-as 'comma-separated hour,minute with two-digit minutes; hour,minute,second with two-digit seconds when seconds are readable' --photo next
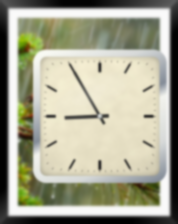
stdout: 8,55
